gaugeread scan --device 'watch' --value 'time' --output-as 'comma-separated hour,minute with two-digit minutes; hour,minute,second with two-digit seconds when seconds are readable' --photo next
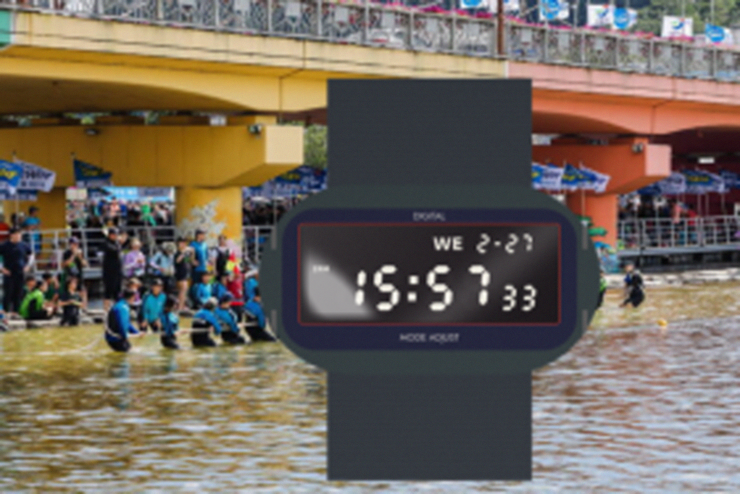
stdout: 15,57,33
